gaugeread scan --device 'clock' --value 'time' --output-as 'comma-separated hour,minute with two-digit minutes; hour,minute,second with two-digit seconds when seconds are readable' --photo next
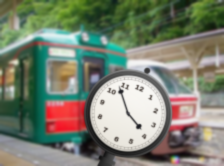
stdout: 3,53
